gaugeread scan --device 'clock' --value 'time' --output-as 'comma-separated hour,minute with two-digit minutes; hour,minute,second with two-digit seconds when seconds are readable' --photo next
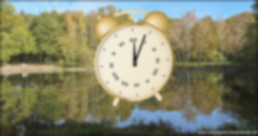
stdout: 12,04
